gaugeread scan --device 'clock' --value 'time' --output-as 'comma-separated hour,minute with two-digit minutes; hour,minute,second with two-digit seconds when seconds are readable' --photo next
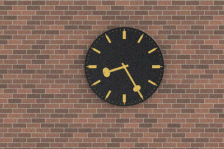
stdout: 8,25
